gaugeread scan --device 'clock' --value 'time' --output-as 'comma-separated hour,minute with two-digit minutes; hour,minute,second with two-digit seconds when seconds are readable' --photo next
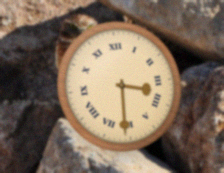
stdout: 3,31
